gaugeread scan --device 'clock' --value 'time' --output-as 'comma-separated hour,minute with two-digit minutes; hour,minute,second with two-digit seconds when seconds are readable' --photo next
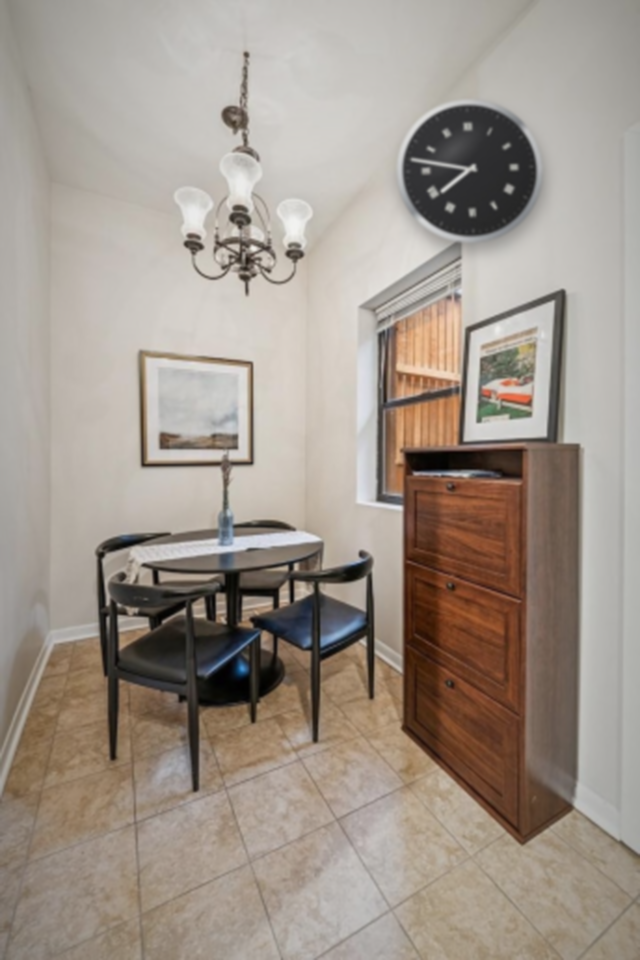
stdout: 7,47
